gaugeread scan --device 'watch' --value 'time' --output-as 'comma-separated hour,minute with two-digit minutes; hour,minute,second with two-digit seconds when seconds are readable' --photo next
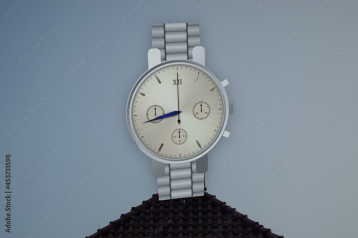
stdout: 8,43
